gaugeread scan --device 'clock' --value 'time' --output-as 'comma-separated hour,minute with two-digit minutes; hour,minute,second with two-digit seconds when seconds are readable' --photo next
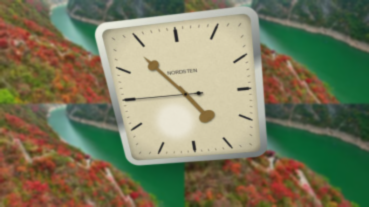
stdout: 4,53,45
